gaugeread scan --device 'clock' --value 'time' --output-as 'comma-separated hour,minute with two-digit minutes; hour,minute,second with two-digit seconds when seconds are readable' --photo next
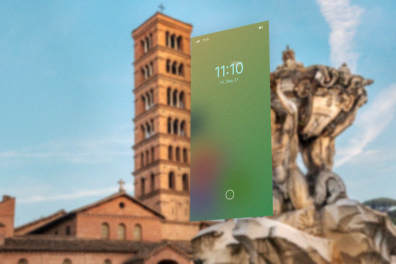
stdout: 11,10
